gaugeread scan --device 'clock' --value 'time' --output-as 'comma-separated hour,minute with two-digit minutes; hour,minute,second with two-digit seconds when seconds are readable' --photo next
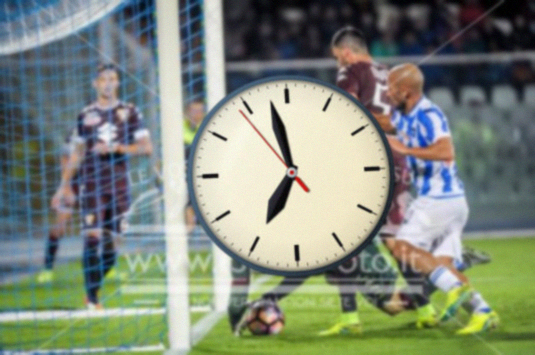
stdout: 6,57,54
